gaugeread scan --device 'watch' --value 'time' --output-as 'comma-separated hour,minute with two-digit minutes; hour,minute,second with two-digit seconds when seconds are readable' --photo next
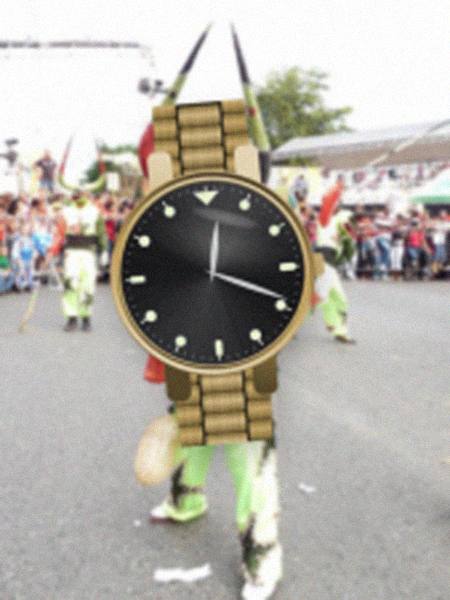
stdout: 12,19
